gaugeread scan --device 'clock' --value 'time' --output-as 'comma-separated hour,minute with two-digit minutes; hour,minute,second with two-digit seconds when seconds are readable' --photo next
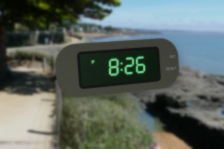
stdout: 8,26
